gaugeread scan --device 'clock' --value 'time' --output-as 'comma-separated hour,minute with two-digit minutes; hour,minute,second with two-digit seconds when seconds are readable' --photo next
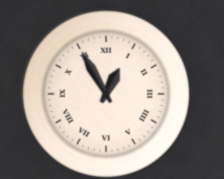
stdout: 12,55
